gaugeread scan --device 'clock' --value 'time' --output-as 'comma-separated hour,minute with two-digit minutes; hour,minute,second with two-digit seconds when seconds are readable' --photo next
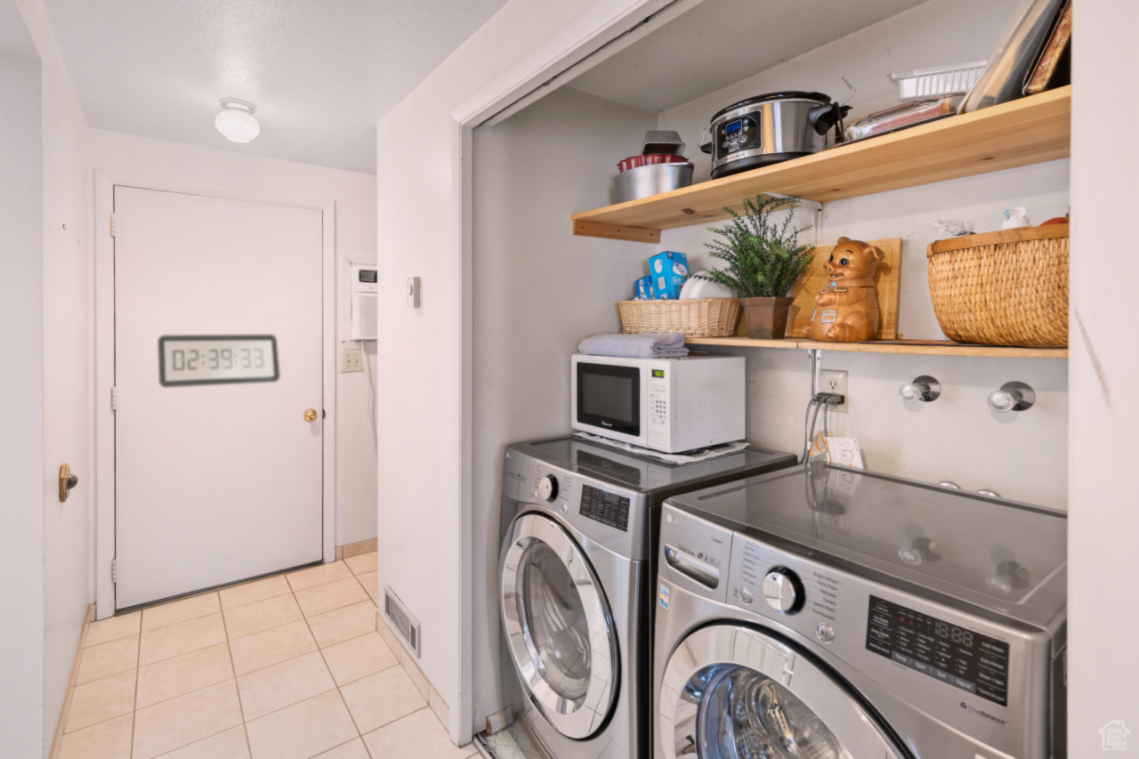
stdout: 2,39,33
